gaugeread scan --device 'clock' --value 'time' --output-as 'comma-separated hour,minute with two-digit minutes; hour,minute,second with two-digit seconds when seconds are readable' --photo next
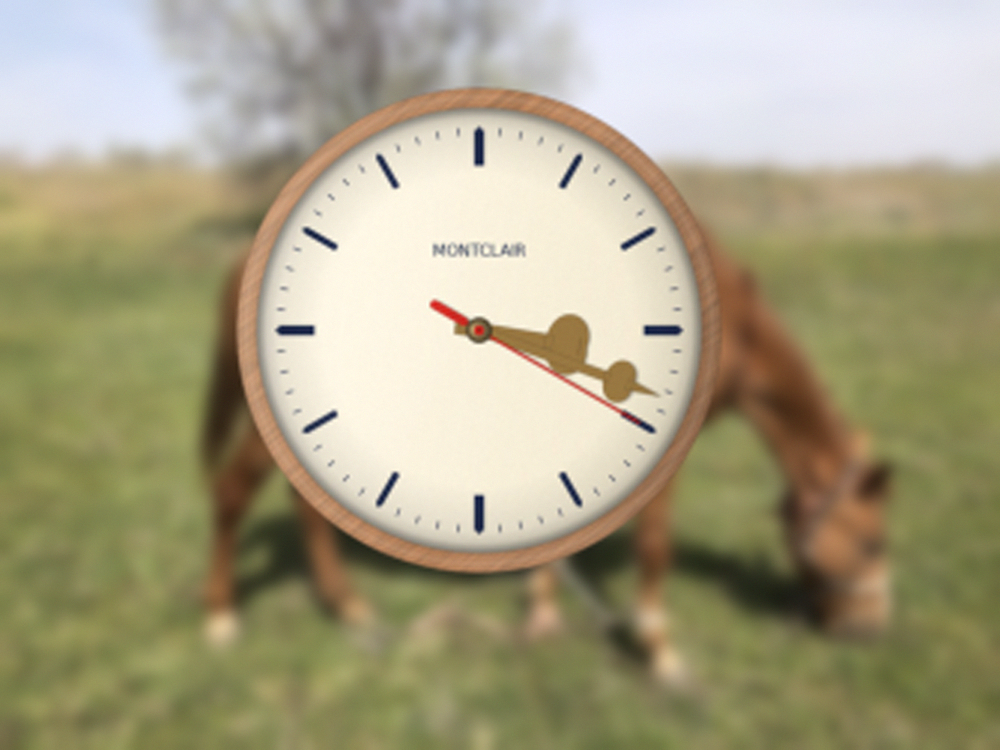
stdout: 3,18,20
